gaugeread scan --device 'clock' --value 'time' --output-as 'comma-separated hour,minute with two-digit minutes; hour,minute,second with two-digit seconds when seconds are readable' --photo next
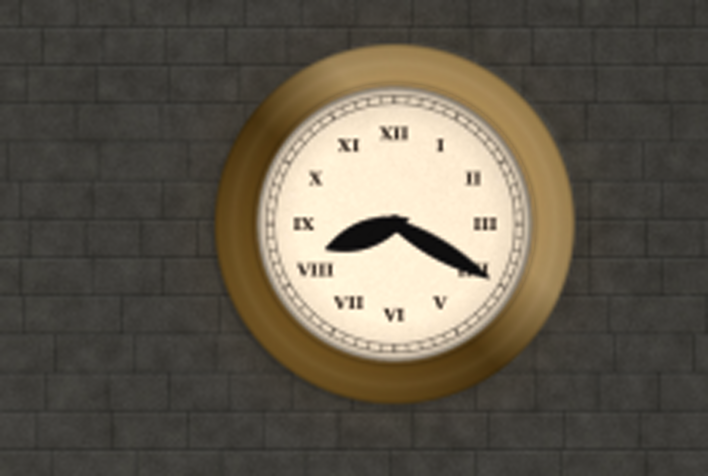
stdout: 8,20
